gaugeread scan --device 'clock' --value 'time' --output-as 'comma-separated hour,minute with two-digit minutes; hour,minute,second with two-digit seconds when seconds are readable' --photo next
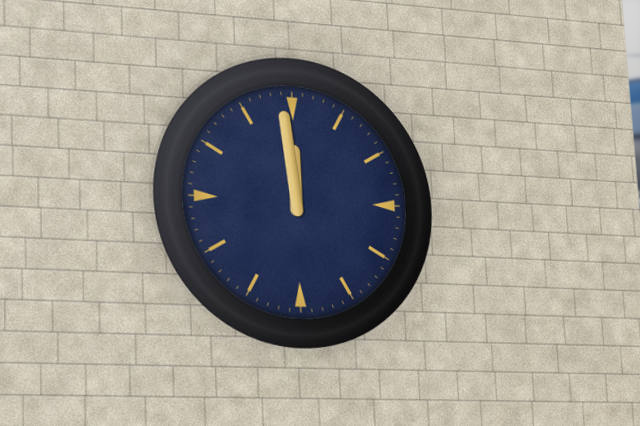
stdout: 11,59
